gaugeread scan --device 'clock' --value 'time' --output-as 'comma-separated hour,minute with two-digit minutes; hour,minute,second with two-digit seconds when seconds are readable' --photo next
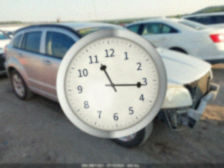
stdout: 11,16
